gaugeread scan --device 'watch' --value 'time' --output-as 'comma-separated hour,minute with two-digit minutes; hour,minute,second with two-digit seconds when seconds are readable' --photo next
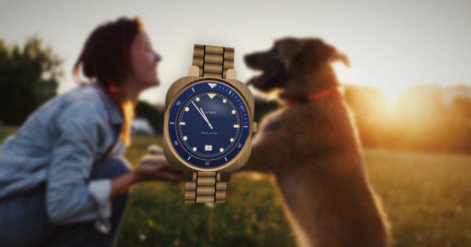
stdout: 10,53
